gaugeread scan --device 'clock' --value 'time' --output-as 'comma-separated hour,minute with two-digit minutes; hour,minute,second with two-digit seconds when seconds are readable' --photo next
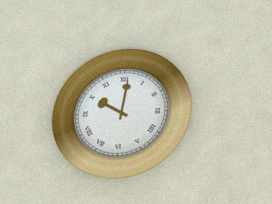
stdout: 10,01
